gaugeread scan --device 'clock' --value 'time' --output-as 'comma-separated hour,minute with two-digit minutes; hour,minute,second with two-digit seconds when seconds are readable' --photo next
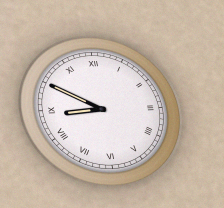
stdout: 8,50
